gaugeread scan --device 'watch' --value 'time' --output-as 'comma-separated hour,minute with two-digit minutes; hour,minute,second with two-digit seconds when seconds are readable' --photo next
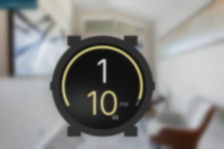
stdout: 1,10
